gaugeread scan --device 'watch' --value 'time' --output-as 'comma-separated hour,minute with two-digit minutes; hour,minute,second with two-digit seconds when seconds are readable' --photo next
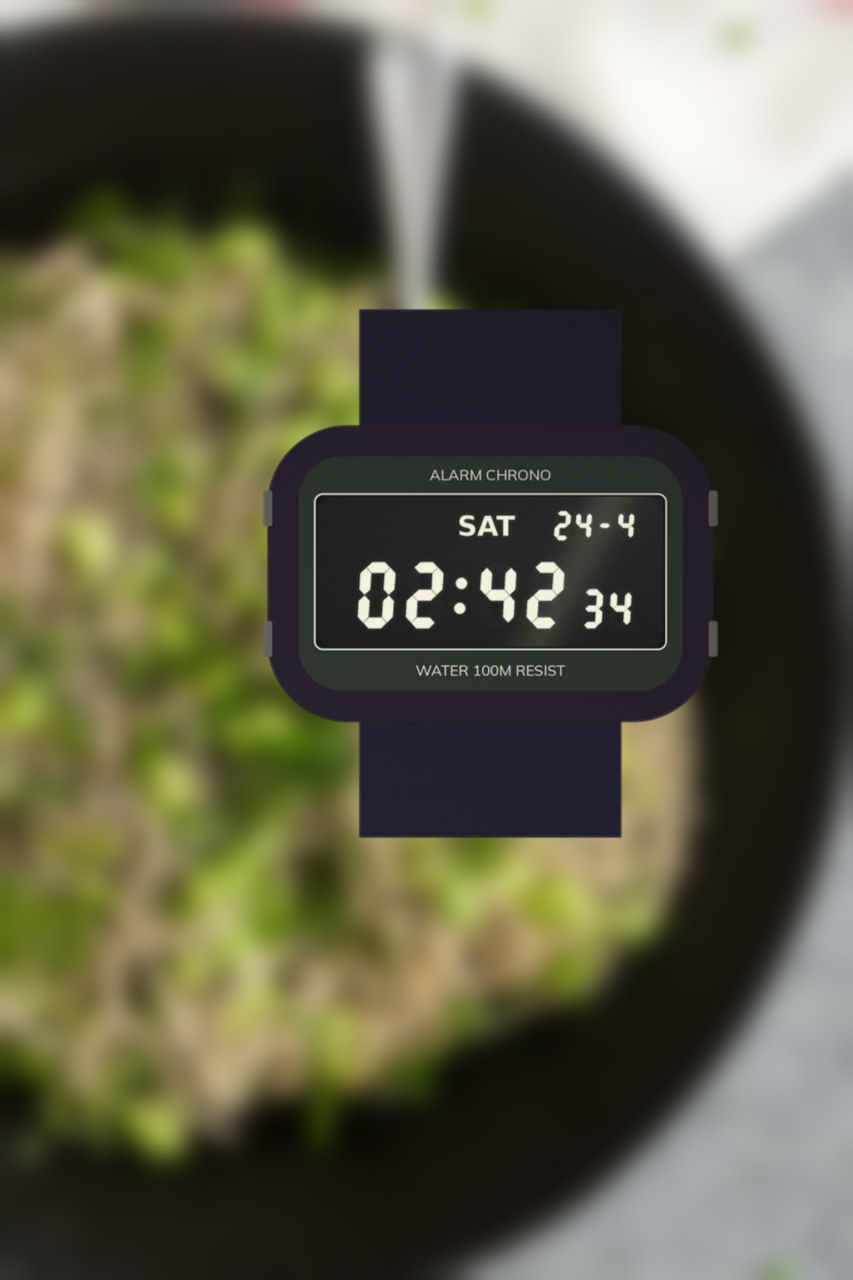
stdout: 2,42,34
